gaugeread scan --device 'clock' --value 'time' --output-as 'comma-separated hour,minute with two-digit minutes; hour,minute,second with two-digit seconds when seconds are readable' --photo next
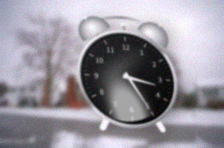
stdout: 3,25
